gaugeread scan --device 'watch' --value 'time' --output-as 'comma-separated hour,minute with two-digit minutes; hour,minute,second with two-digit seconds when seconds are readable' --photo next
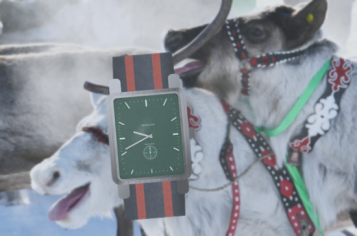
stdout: 9,41
